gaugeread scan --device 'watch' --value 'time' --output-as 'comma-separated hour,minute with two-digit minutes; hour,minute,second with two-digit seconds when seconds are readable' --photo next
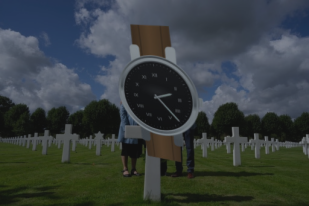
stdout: 2,23
